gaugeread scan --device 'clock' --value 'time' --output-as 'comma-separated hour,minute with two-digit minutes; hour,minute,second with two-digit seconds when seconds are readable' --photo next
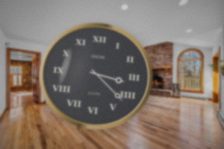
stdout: 3,22
